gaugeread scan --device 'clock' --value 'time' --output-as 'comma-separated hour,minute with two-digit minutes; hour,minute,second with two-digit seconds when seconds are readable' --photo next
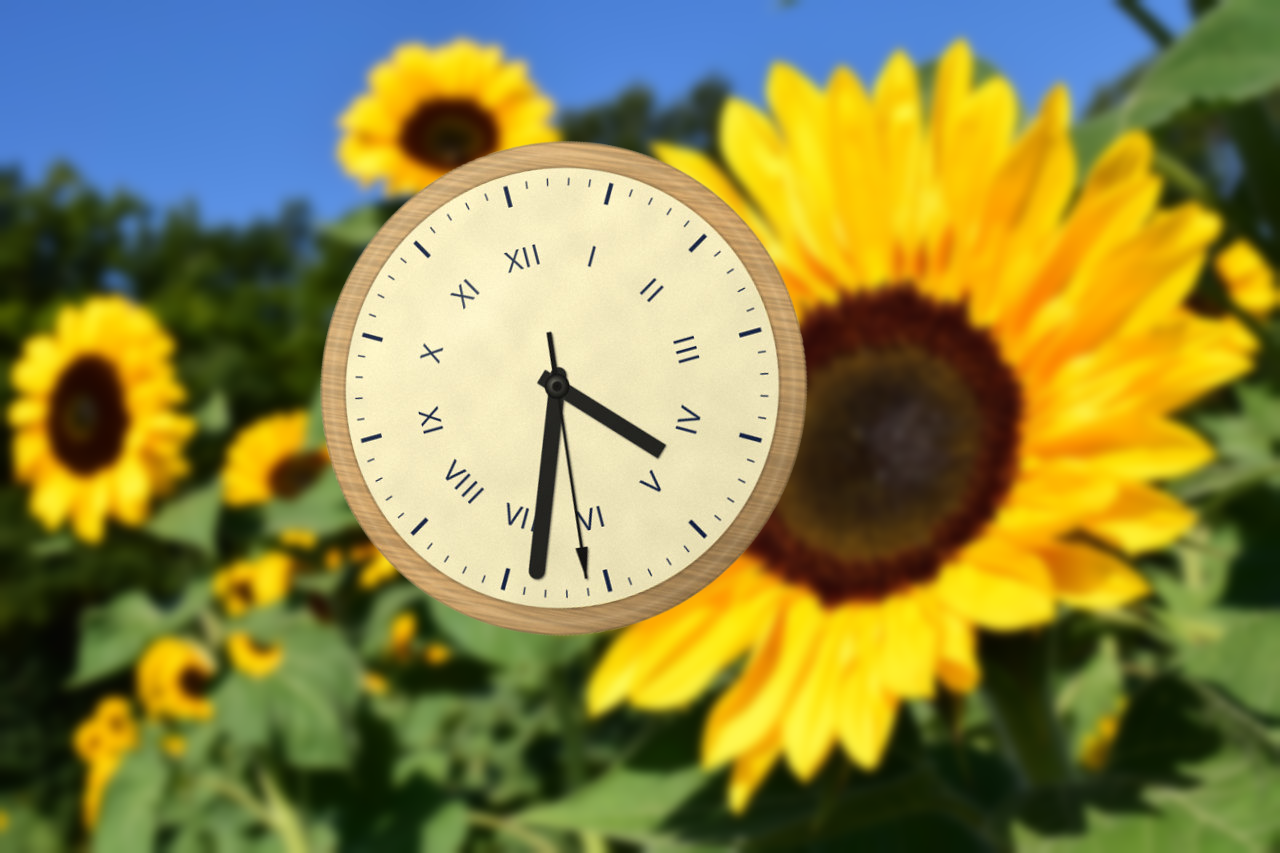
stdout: 4,33,31
